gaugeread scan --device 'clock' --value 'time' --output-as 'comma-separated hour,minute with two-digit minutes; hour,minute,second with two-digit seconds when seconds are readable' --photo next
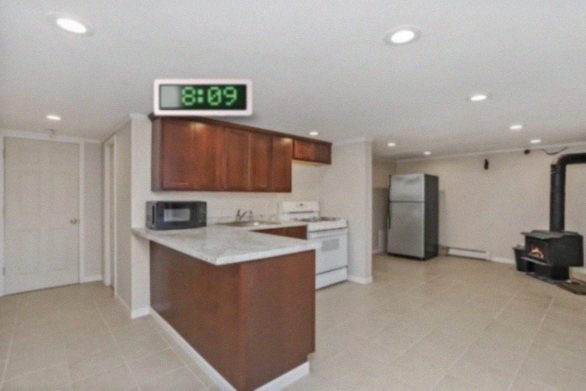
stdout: 8,09
